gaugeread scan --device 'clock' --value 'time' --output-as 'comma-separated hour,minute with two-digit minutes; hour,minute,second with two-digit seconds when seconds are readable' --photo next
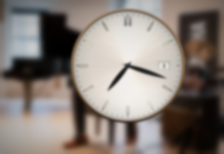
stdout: 7,18
